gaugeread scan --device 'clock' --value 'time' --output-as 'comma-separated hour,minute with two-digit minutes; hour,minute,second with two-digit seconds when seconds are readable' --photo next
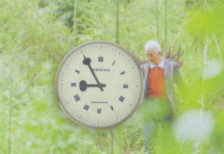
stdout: 8,55
